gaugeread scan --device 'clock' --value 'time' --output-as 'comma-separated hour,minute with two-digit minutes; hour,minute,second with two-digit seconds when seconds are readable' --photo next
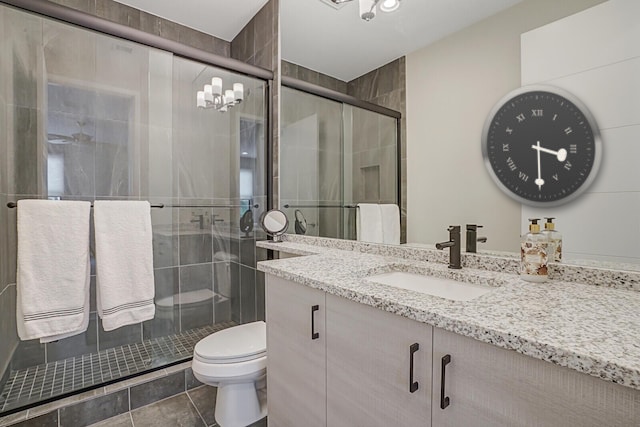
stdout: 3,30
